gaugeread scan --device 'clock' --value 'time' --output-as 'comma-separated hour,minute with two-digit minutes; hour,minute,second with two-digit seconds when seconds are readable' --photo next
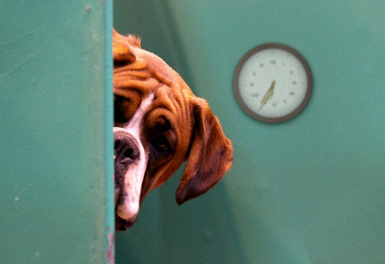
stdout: 6,35
